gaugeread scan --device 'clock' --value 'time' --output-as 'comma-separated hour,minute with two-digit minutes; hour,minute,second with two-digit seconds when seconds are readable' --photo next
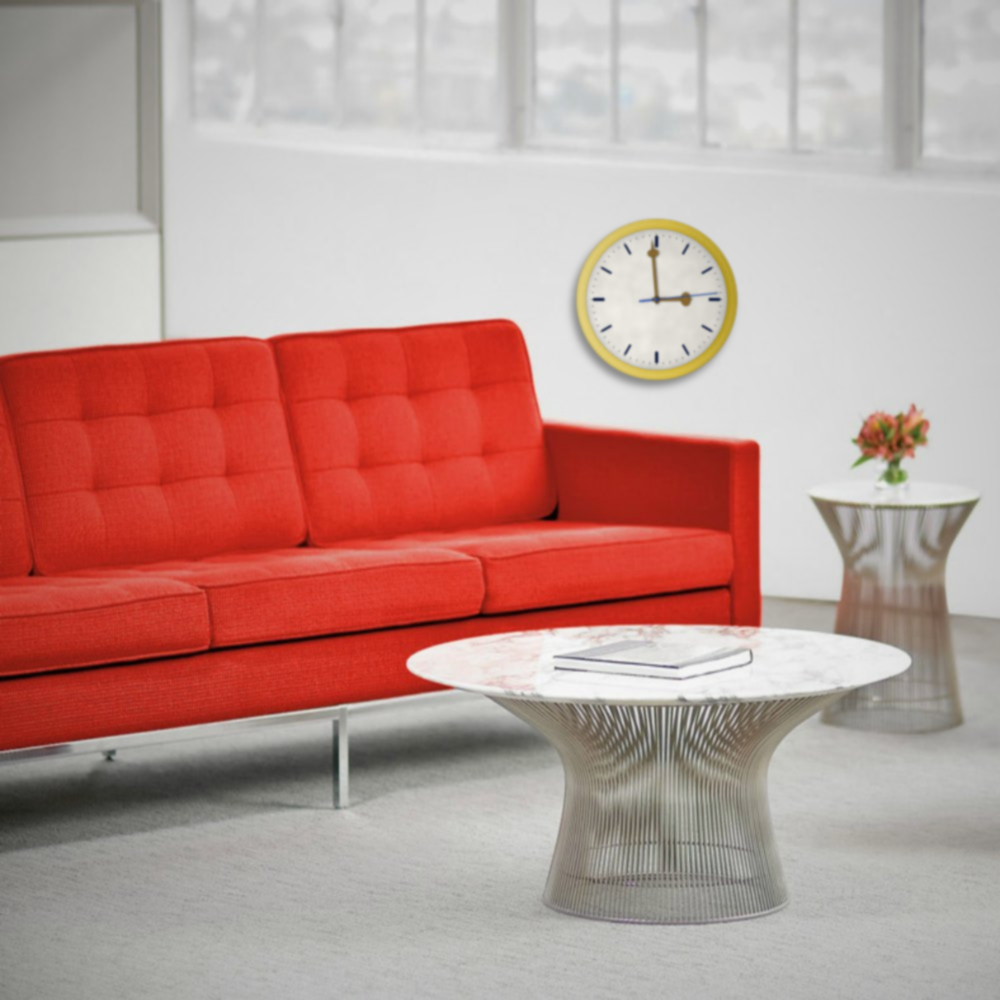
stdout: 2,59,14
